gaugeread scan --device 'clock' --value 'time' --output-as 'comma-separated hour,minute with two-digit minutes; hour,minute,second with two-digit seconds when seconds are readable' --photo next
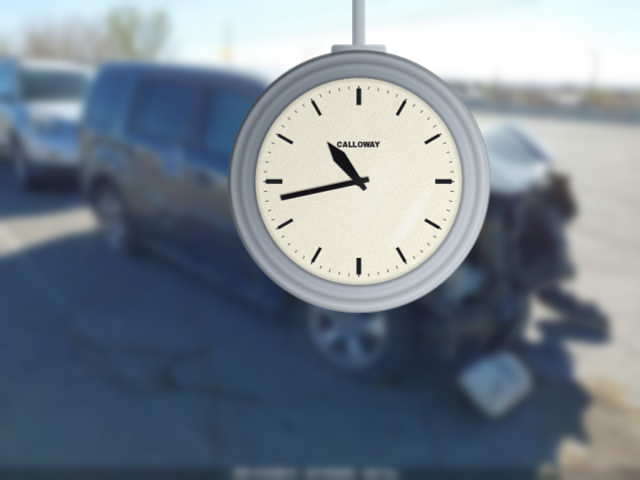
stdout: 10,43
